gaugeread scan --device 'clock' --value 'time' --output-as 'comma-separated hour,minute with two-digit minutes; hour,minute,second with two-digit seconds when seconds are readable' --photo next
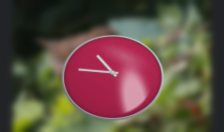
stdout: 10,46
